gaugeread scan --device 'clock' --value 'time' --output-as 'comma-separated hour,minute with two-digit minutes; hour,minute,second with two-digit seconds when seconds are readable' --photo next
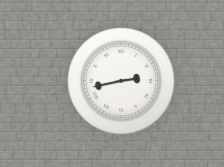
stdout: 2,43
